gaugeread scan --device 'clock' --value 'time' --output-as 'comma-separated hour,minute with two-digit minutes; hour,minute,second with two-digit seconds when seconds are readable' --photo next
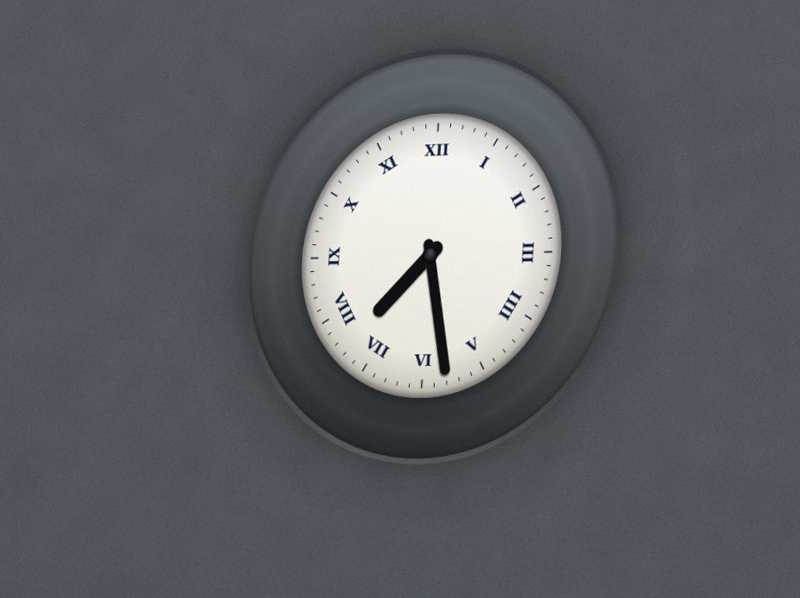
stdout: 7,28
